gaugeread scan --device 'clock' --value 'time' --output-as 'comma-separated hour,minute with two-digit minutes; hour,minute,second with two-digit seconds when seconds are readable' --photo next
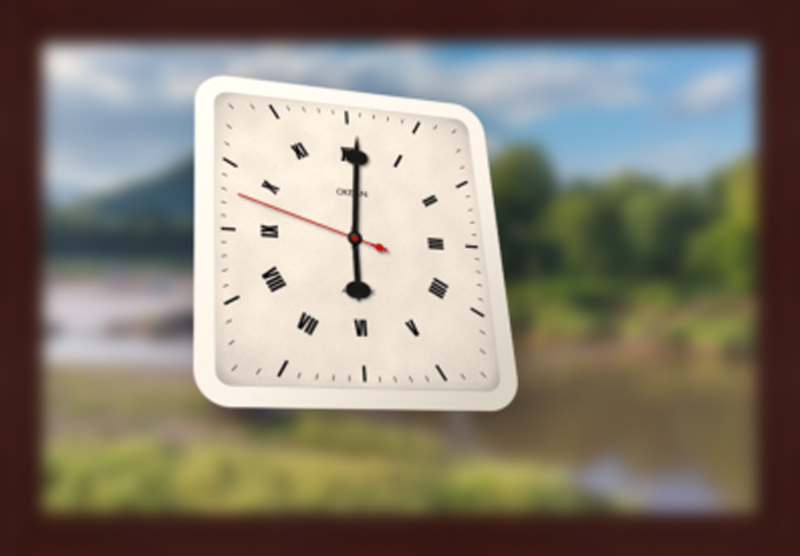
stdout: 6,00,48
